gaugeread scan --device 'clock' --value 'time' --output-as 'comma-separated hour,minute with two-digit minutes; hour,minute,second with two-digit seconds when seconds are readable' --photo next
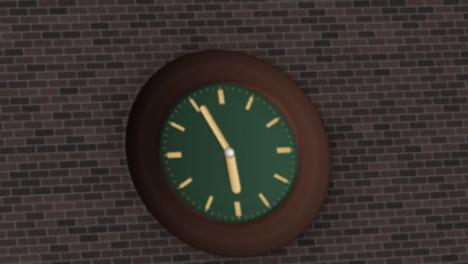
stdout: 5,56
